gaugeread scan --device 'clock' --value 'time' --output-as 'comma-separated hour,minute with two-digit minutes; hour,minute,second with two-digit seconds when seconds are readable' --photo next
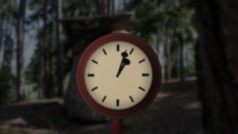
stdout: 1,03
